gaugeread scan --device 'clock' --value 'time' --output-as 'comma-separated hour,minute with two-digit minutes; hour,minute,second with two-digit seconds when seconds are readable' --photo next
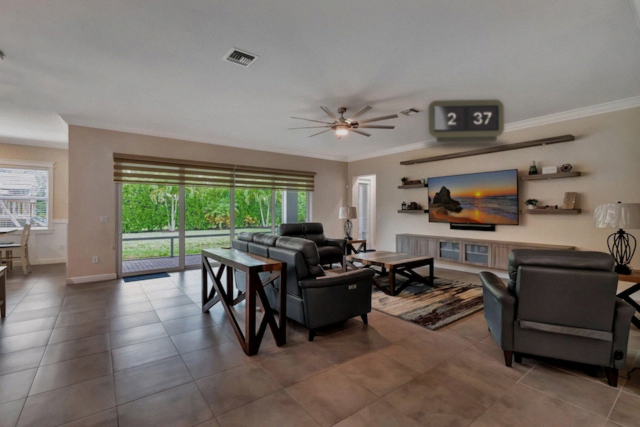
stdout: 2,37
